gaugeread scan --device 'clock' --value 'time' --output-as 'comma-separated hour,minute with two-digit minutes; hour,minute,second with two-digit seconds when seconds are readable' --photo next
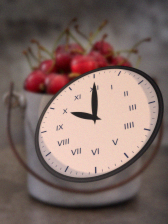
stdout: 10,00
